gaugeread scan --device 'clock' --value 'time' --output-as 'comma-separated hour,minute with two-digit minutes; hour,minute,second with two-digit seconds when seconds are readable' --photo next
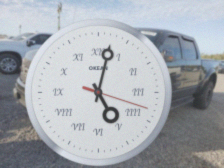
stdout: 5,02,18
